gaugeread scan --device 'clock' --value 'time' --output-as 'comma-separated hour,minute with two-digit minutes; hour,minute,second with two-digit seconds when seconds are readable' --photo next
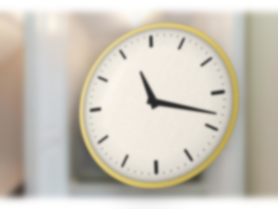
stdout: 11,18
